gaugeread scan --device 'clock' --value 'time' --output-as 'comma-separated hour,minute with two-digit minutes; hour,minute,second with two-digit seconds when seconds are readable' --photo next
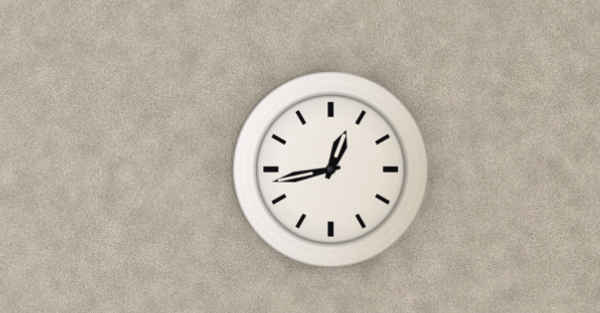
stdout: 12,43
